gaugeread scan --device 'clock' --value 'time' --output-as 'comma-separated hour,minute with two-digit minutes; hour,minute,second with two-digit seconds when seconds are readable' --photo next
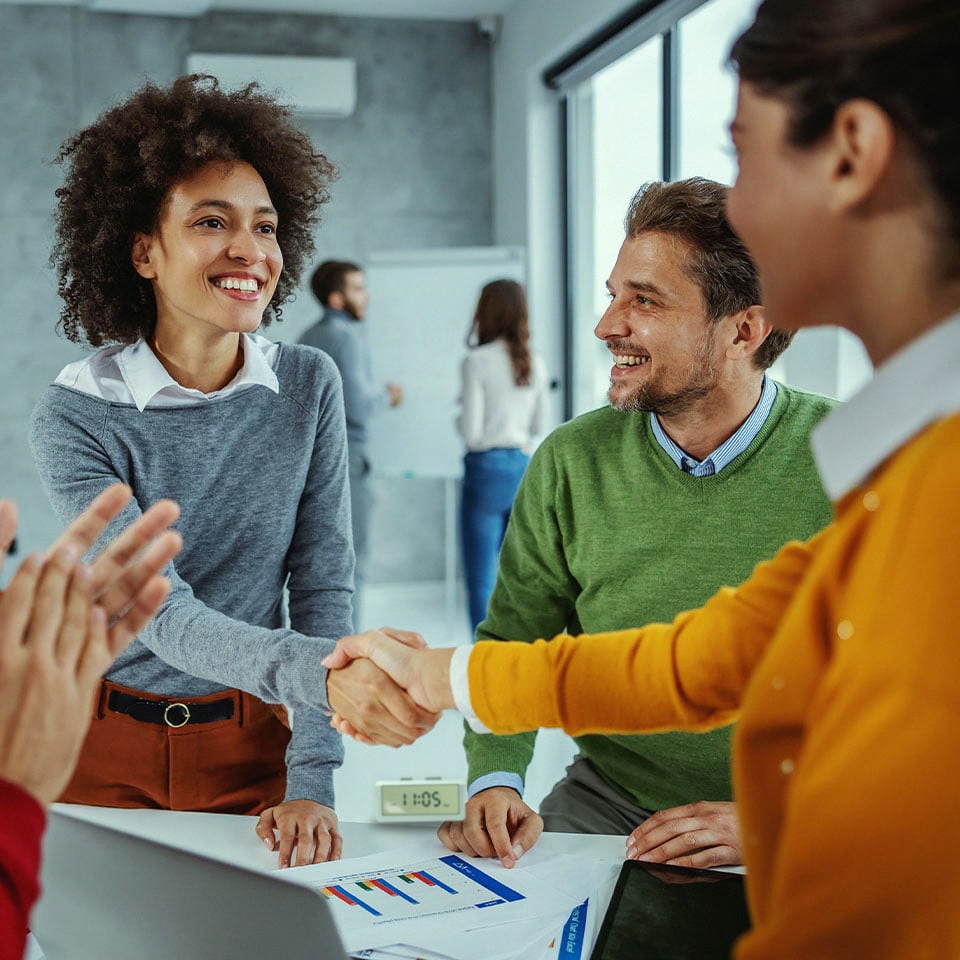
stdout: 11,05
